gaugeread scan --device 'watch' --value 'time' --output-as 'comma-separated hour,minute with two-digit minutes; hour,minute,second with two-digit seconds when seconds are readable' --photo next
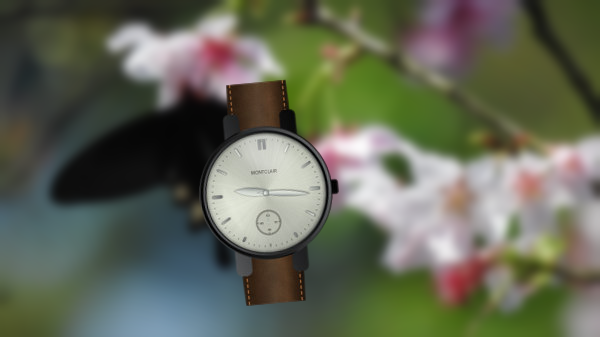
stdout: 9,16
